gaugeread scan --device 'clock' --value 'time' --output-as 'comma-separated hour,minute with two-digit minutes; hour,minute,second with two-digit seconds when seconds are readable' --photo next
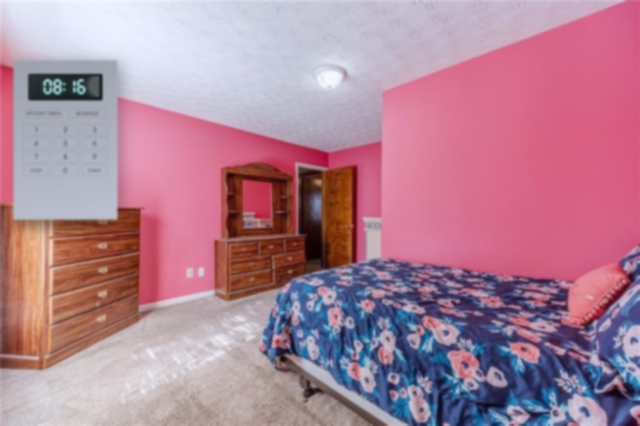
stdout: 8,16
